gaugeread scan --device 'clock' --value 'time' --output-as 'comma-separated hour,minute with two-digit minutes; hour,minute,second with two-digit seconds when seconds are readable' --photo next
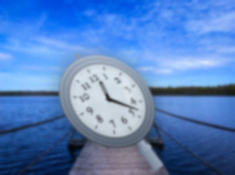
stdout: 12,23
